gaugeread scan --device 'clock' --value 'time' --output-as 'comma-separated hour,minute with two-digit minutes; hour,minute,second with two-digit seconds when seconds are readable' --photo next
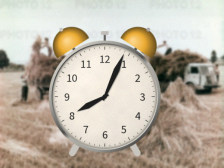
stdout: 8,04
